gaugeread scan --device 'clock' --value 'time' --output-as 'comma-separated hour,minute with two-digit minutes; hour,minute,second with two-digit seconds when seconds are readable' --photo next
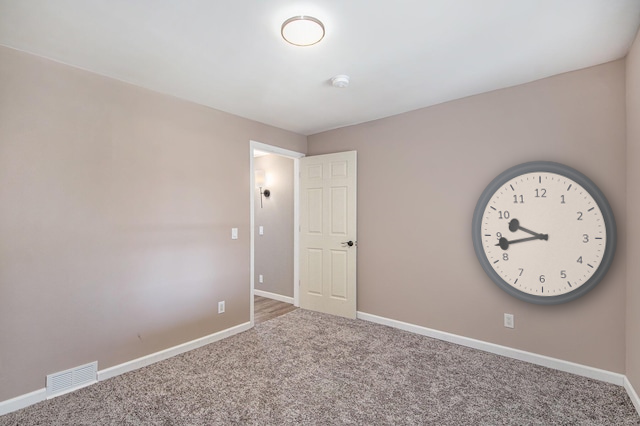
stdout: 9,43
